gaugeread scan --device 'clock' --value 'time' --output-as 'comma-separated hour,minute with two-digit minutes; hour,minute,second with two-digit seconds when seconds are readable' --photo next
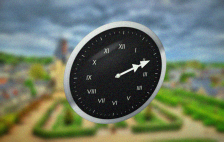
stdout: 2,11
